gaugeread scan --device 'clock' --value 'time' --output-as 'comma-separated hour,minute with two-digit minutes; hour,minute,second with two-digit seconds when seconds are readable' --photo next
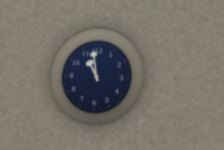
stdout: 10,58
